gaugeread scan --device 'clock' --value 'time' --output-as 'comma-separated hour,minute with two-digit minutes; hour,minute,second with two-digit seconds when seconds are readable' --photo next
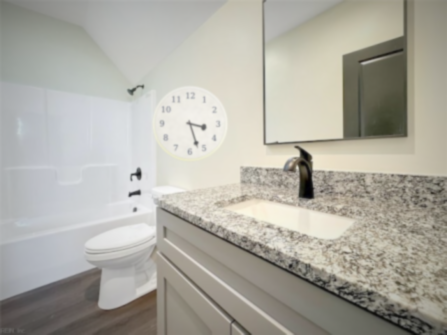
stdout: 3,27
